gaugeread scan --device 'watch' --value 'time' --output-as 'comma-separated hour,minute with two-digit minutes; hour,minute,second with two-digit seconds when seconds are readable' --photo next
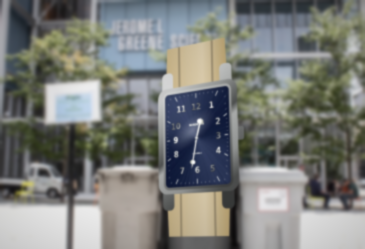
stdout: 12,32
